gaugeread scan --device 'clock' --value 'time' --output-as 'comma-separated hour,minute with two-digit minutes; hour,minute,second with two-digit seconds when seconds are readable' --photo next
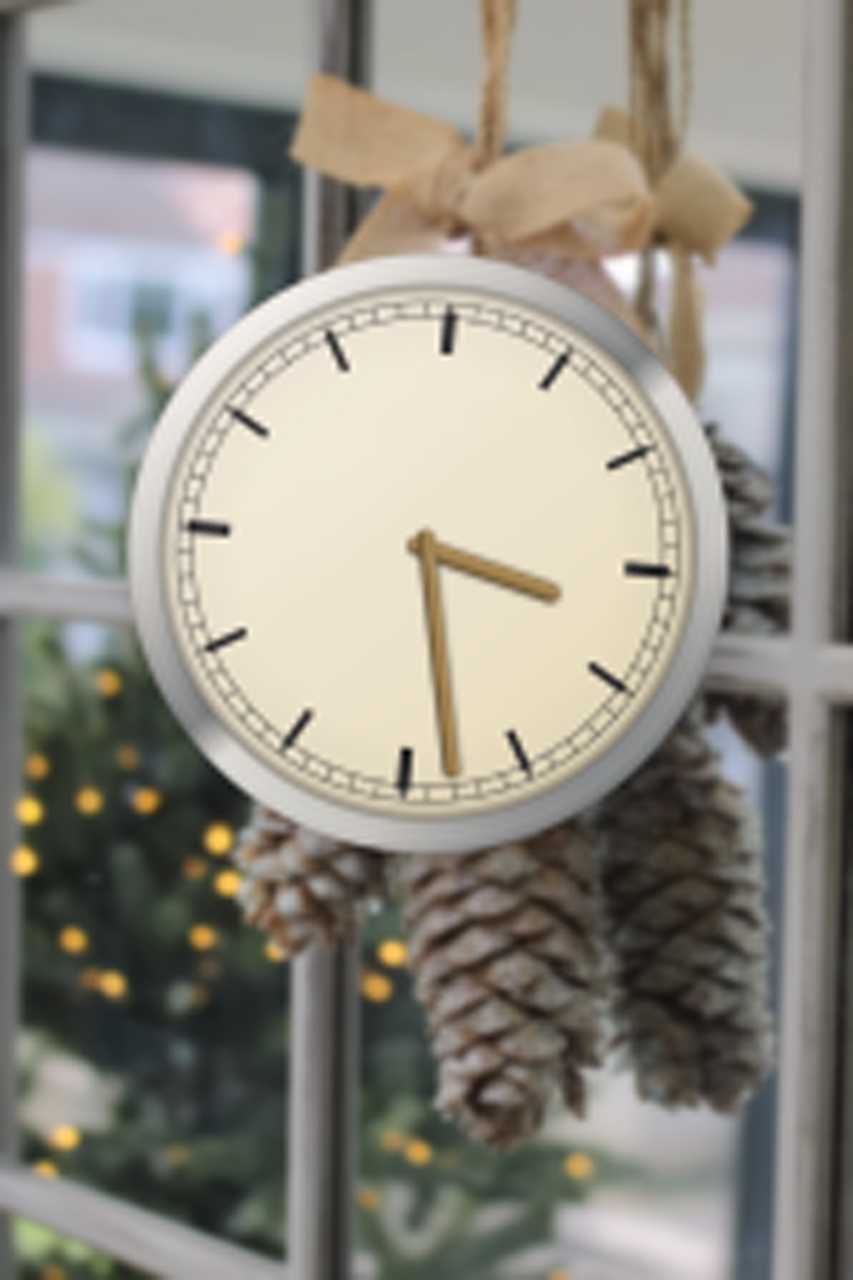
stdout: 3,28
